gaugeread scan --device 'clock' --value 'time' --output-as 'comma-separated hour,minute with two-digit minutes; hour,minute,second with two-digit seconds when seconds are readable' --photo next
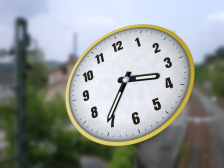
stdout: 3,36
